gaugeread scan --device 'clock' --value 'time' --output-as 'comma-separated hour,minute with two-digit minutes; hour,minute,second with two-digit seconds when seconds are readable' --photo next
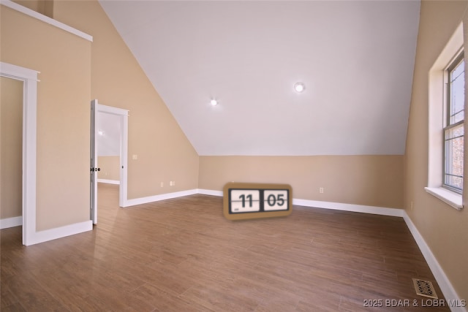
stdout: 11,05
